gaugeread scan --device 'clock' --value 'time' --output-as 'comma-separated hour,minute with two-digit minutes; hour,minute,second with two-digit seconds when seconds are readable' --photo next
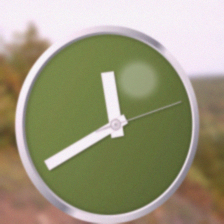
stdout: 11,40,12
